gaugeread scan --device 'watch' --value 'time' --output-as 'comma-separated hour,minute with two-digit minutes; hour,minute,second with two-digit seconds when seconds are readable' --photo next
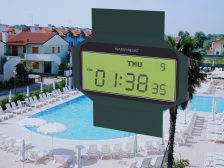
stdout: 1,38,35
